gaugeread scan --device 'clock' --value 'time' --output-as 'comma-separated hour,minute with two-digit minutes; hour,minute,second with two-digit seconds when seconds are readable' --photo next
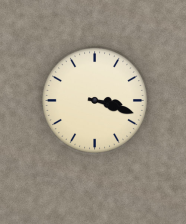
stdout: 3,18
